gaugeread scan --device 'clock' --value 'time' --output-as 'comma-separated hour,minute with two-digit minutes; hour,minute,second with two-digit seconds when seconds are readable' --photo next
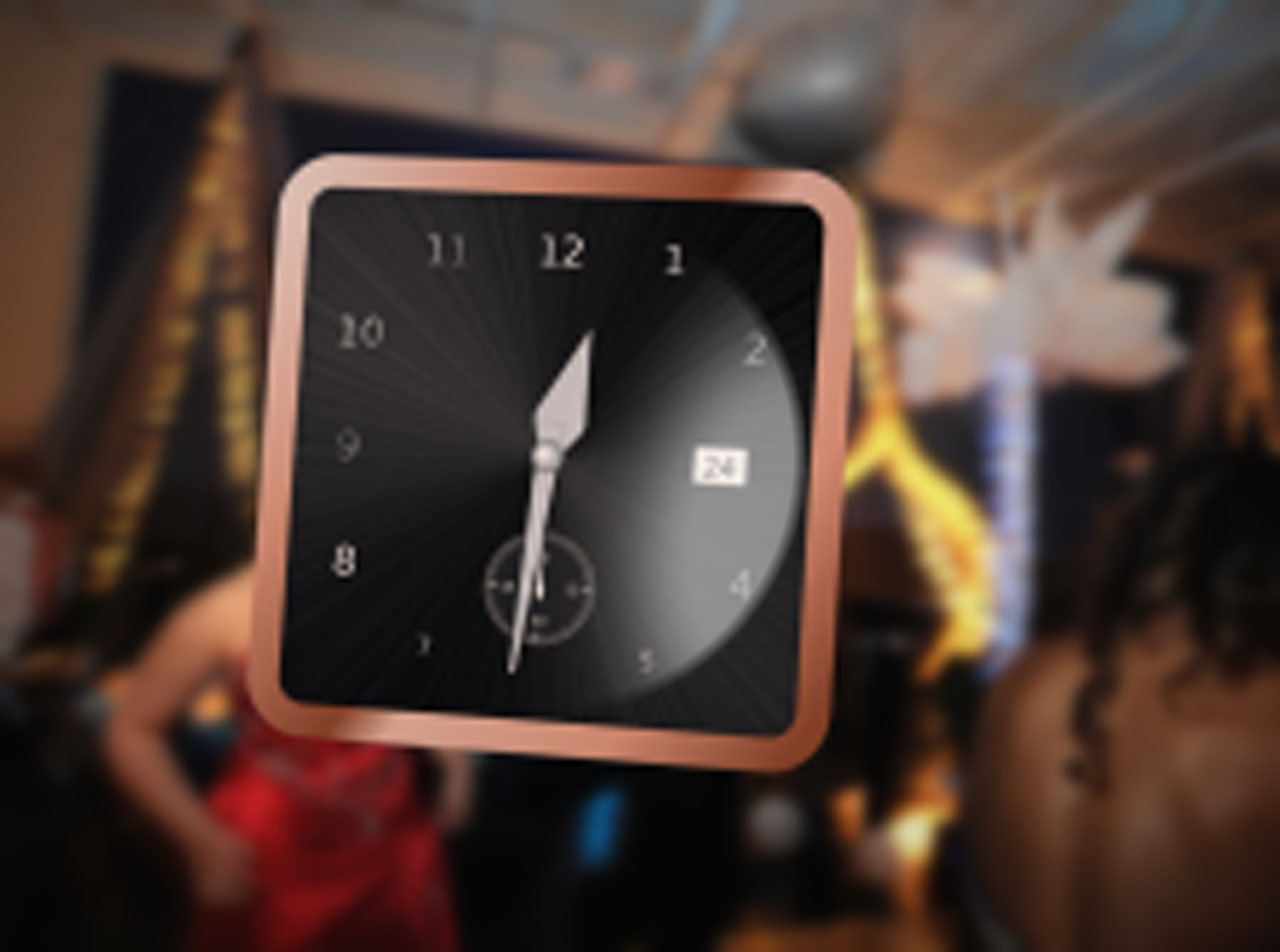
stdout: 12,31
